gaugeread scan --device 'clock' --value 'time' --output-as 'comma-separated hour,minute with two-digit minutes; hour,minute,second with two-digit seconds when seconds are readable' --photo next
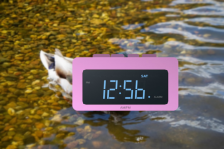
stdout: 12,56
